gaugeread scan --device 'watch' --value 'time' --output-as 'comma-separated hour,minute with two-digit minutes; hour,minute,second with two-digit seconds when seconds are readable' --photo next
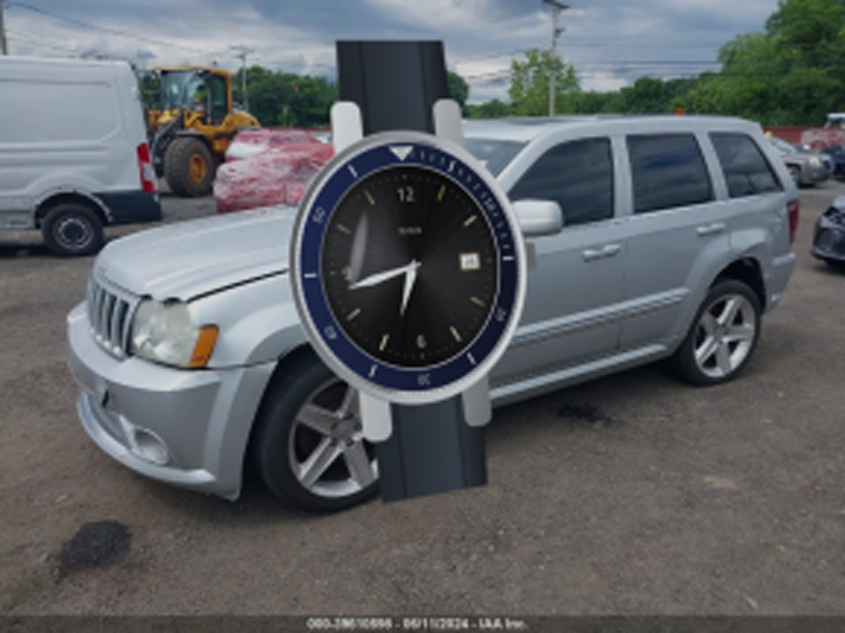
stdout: 6,43
